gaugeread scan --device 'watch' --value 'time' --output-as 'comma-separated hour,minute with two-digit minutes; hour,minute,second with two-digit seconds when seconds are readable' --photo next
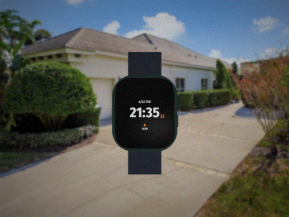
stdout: 21,35
